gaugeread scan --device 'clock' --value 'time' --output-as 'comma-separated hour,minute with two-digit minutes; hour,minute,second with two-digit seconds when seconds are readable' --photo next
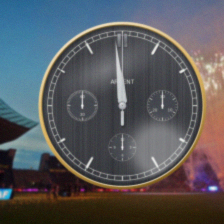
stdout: 11,59
